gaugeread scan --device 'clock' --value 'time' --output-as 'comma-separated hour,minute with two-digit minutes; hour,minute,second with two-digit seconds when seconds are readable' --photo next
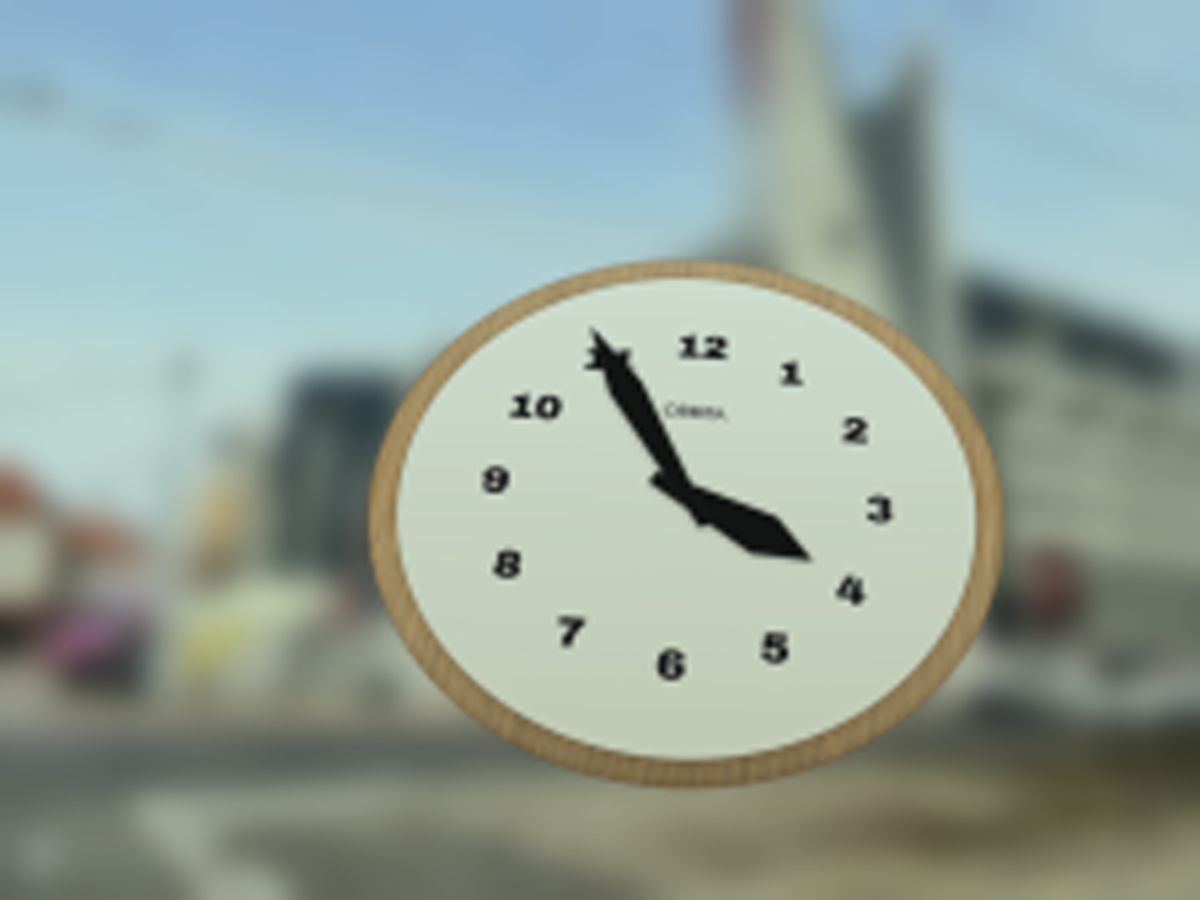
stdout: 3,55
